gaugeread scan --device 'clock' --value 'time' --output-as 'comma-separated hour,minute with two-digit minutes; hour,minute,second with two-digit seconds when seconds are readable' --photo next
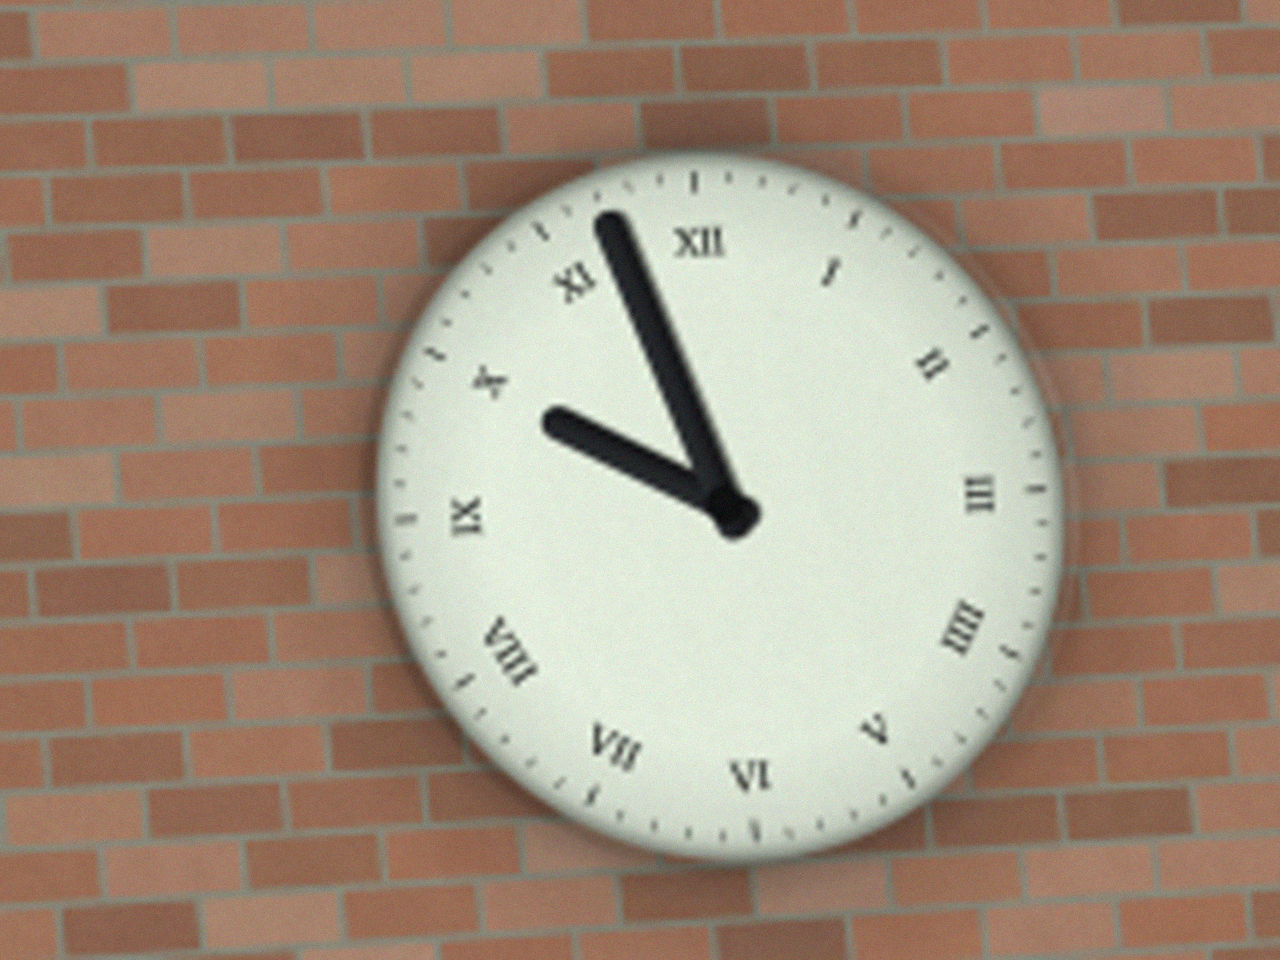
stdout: 9,57
